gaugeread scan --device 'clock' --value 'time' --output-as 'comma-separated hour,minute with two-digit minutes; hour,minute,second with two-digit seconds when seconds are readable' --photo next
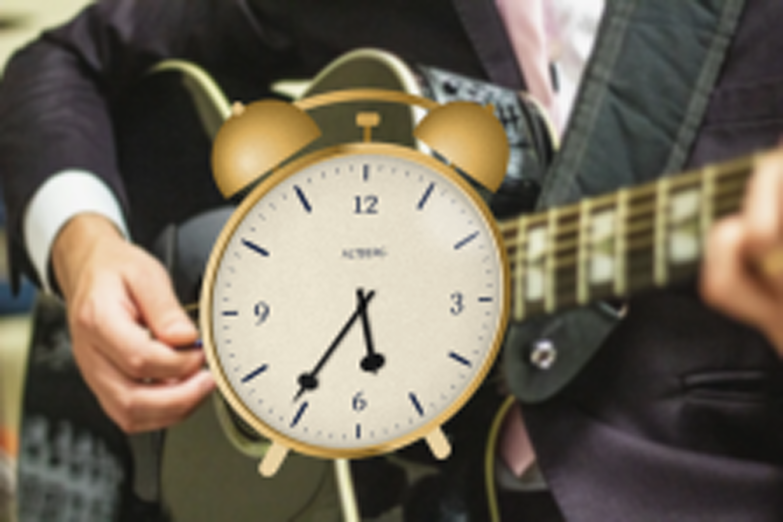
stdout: 5,36
